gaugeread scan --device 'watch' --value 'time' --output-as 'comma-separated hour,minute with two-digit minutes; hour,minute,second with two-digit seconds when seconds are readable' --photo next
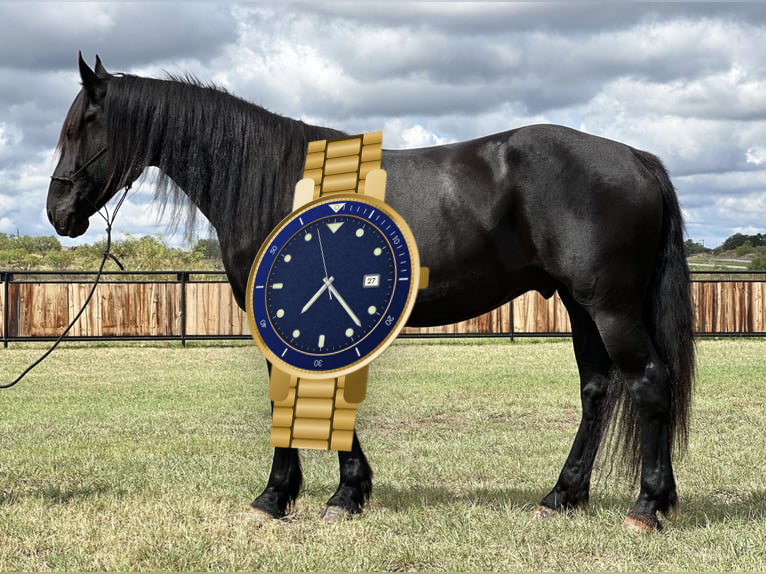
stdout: 7,22,57
